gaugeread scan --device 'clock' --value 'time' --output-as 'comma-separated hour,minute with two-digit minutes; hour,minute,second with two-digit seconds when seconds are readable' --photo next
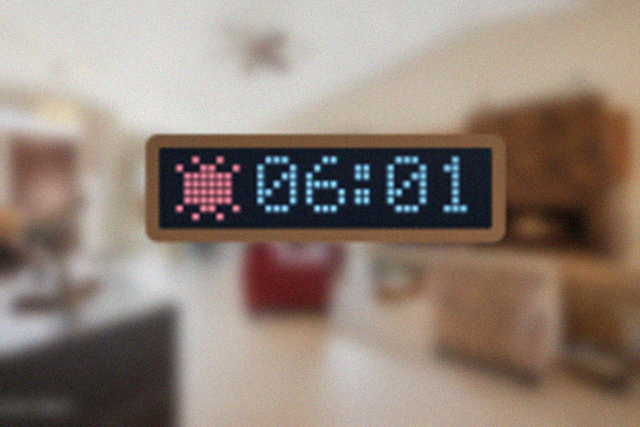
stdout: 6,01
